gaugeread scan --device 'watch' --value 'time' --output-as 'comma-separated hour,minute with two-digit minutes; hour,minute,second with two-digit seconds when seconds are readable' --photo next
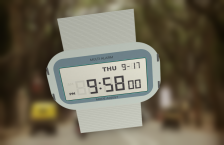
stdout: 9,58,00
